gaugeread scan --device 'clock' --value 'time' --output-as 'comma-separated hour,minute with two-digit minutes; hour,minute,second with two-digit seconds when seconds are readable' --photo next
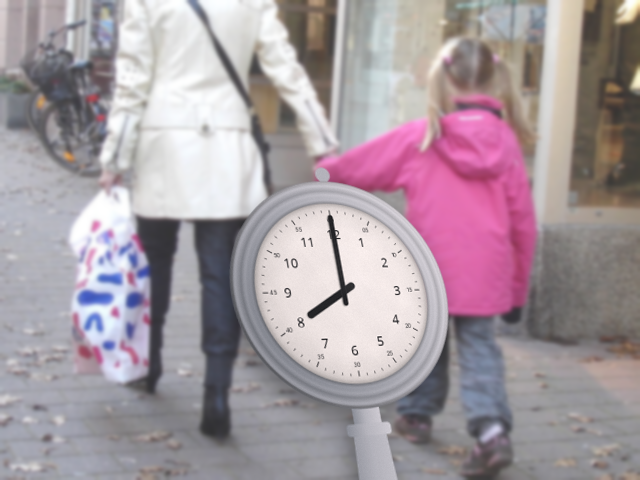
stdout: 8,00
